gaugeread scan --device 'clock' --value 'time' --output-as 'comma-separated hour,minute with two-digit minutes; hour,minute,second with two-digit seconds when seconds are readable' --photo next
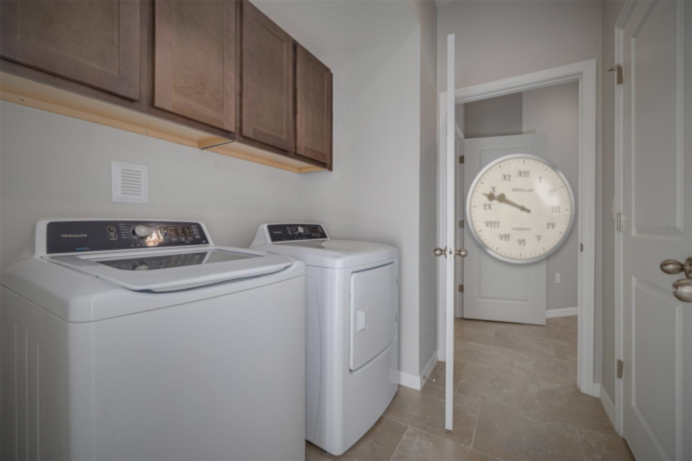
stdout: 9,48
